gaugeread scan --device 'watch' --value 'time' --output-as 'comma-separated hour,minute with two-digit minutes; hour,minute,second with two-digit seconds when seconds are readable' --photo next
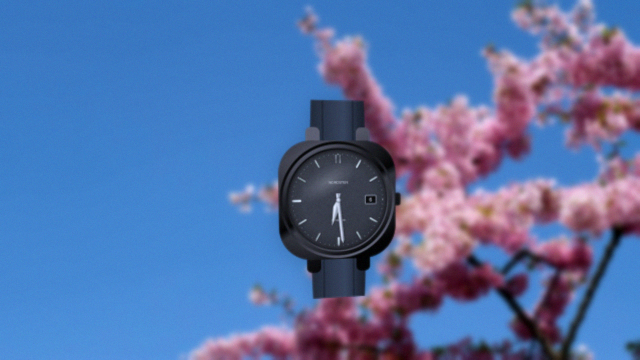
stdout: 6,29
